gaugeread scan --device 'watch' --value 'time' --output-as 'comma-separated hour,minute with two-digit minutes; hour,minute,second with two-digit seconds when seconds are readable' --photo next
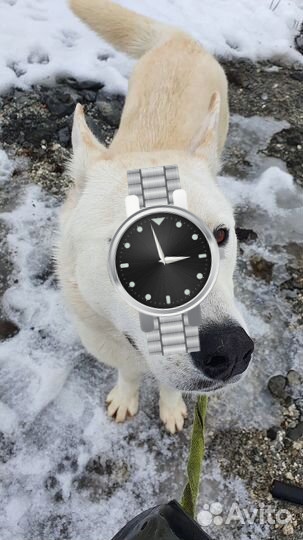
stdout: 2,58
